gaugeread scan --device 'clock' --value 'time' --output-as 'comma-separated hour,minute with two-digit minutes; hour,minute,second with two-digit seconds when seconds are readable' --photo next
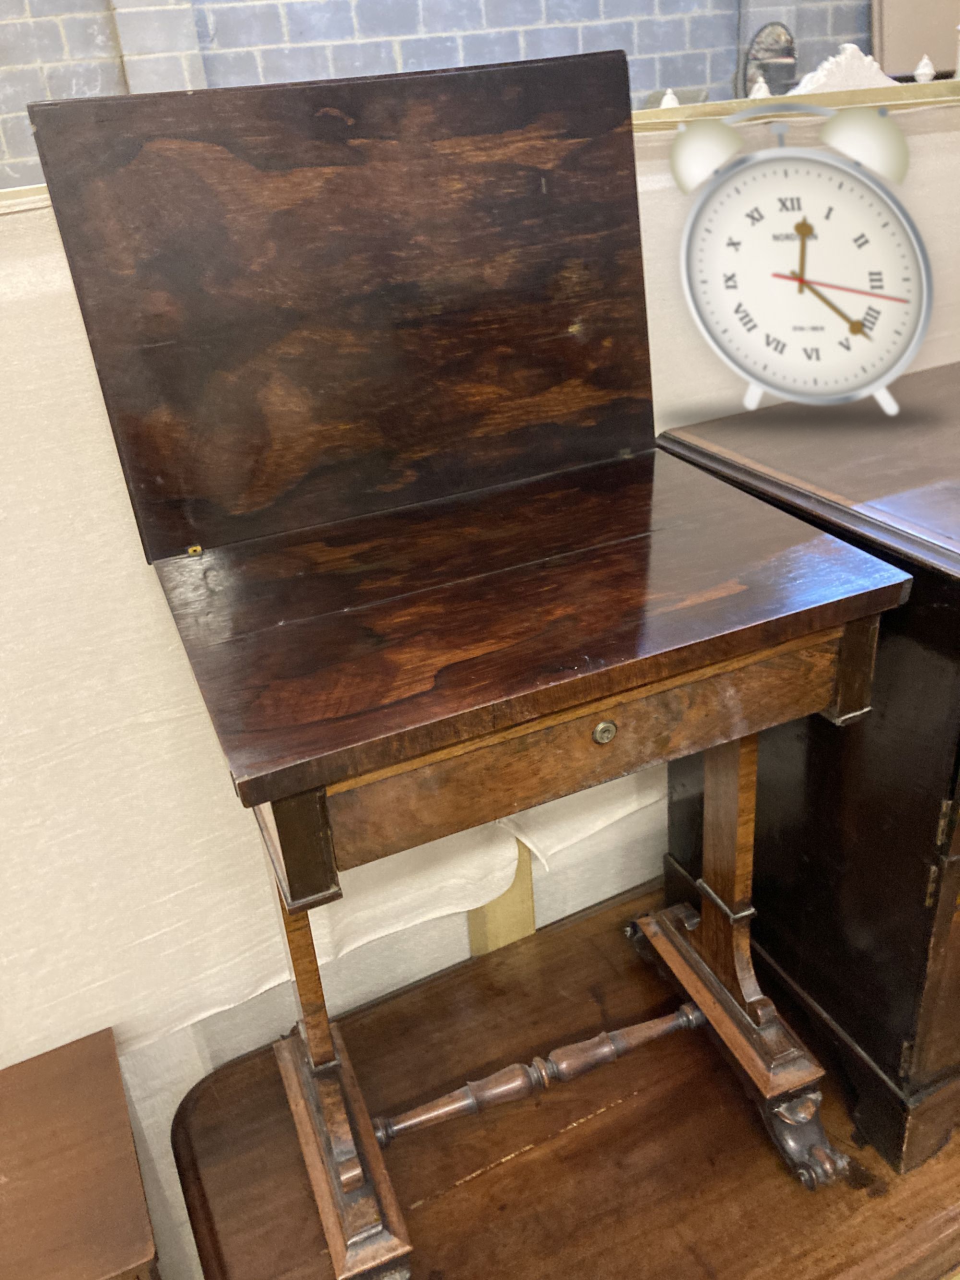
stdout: 12,22,17
